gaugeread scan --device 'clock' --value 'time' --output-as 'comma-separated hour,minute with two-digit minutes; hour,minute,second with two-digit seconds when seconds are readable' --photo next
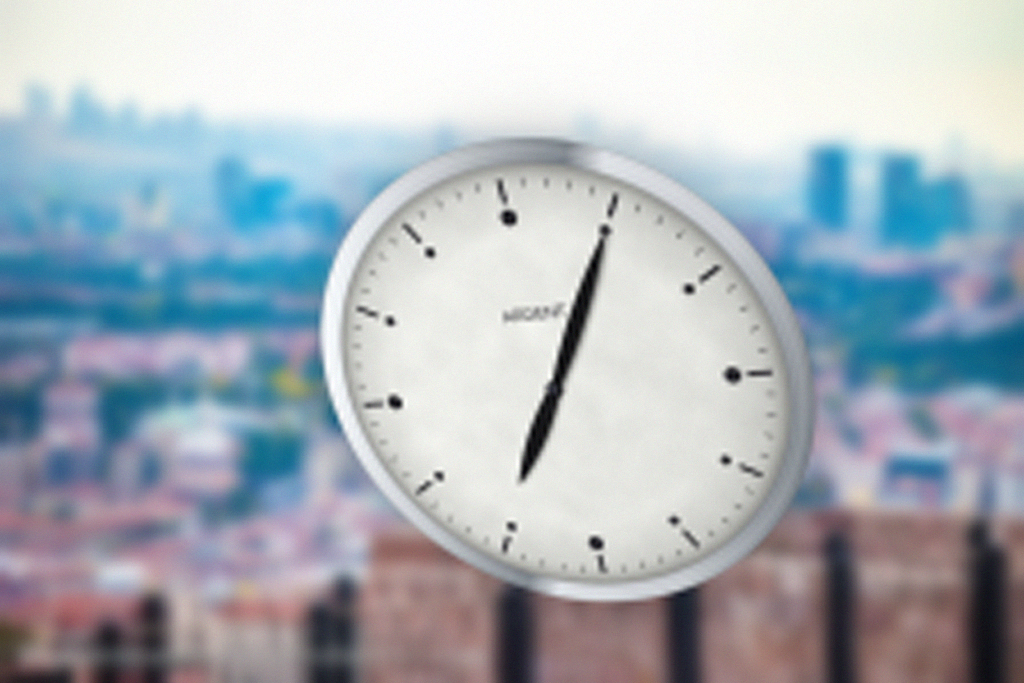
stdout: 7,05
